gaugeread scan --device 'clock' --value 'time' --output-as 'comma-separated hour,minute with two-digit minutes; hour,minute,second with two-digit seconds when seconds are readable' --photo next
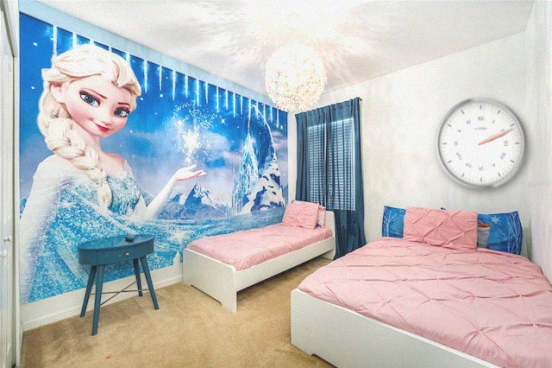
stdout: 2,11
